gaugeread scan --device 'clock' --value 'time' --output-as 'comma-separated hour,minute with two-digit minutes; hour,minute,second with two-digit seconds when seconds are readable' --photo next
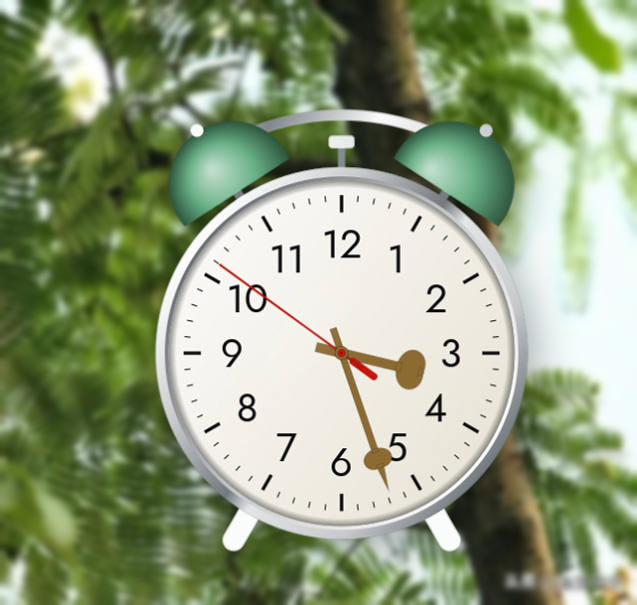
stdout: 3,26,51
